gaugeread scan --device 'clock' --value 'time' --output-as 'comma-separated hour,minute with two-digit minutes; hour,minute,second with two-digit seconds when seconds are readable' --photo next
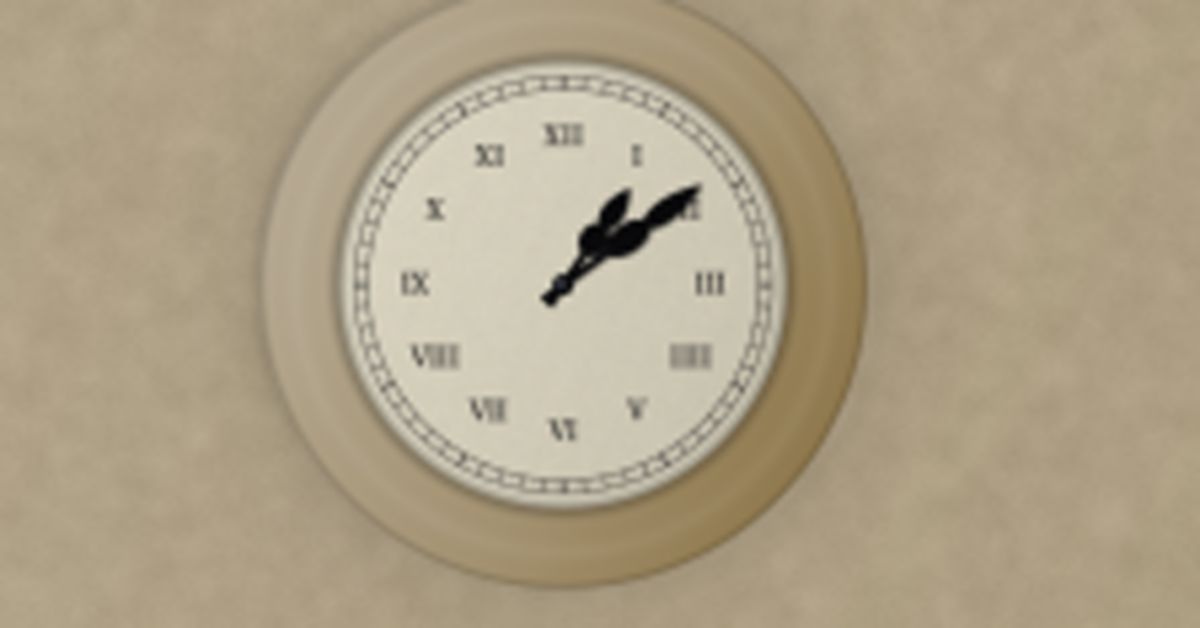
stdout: 1,09
